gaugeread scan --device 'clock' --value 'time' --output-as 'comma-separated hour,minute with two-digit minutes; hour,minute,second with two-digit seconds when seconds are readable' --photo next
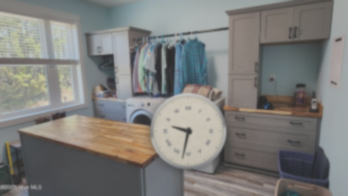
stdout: 9,32
